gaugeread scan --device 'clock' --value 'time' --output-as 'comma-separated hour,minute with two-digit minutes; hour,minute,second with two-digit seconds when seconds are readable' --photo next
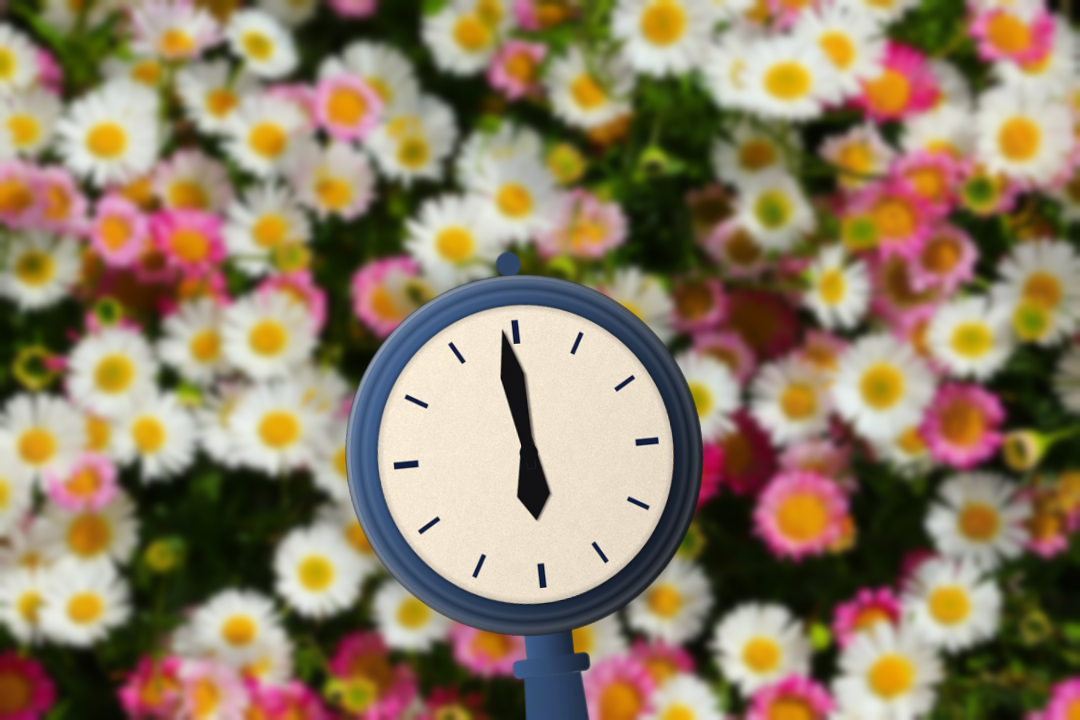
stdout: 5,59
